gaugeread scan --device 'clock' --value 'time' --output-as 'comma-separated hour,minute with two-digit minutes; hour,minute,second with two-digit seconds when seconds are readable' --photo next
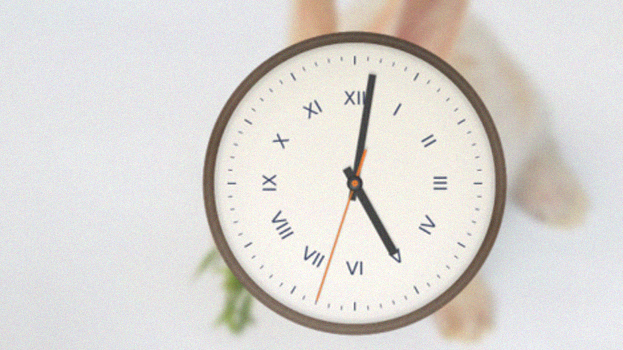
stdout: 5,01,33
